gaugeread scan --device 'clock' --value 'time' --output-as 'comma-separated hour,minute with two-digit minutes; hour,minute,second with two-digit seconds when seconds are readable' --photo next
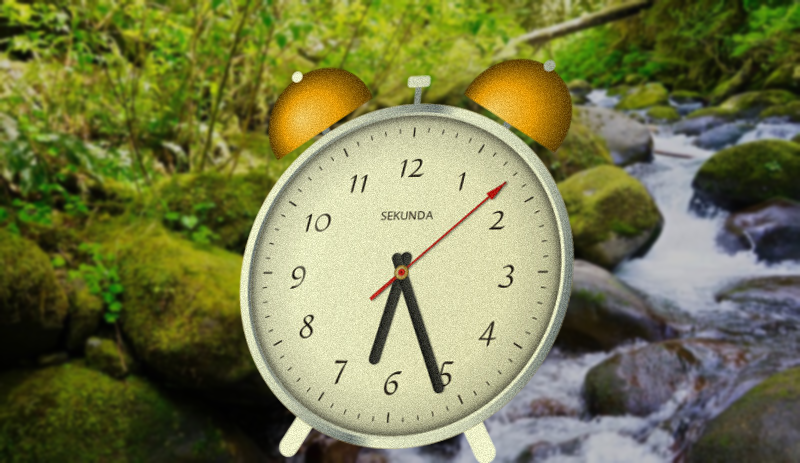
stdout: 6,26,08
